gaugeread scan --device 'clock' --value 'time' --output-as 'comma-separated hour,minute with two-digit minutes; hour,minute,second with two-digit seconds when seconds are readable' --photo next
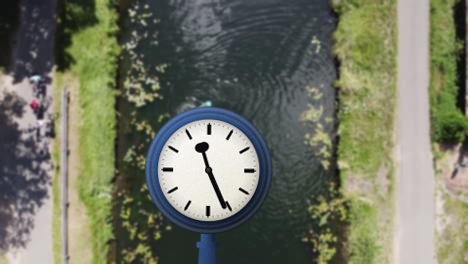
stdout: 11,26
